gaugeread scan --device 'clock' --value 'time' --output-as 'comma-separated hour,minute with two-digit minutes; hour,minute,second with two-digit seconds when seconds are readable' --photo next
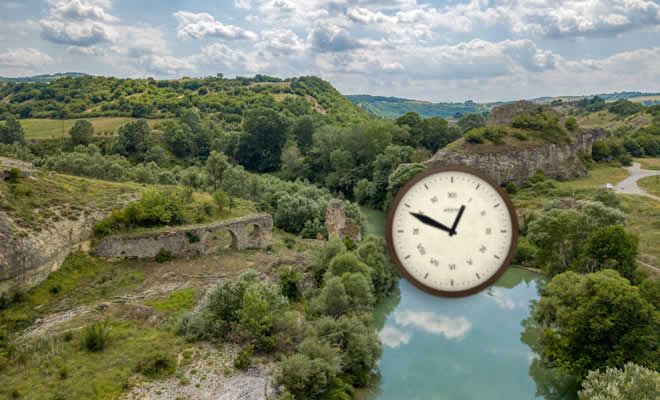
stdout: 12,49
